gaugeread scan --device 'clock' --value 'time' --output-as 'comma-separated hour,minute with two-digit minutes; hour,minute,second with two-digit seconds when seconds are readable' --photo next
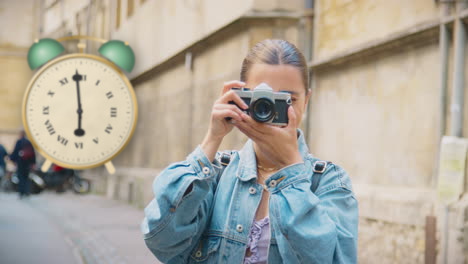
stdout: 5,59
